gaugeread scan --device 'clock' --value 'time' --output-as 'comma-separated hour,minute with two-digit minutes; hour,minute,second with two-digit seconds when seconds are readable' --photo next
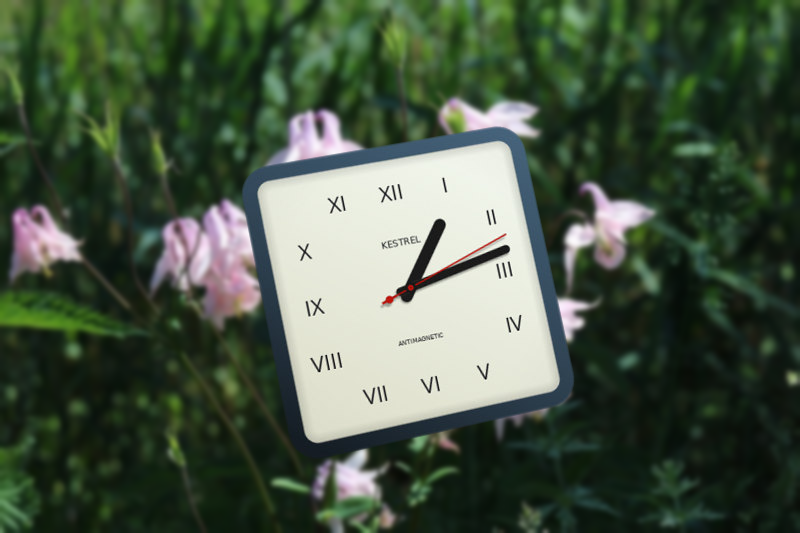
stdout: 1,13,12
